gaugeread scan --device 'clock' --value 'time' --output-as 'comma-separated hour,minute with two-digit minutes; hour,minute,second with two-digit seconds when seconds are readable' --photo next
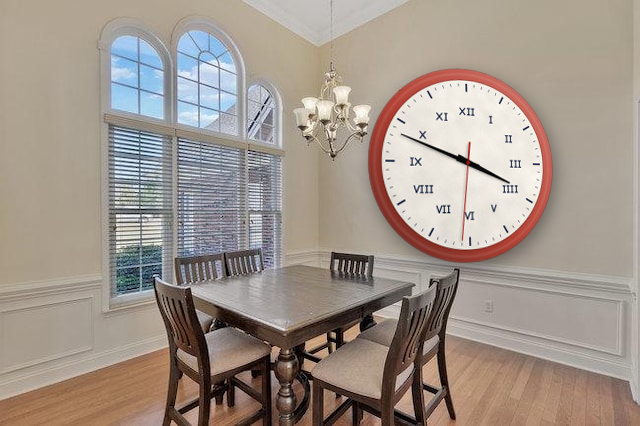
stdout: 3,48,31
